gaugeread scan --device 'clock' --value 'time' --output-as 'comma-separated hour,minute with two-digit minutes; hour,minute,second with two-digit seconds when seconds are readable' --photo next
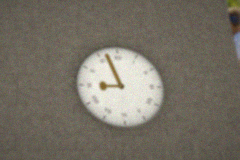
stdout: 8,57
